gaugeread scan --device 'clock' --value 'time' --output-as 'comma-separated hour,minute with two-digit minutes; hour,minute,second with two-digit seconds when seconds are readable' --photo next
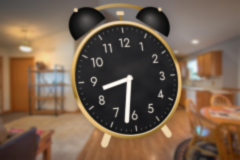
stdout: 8,32
